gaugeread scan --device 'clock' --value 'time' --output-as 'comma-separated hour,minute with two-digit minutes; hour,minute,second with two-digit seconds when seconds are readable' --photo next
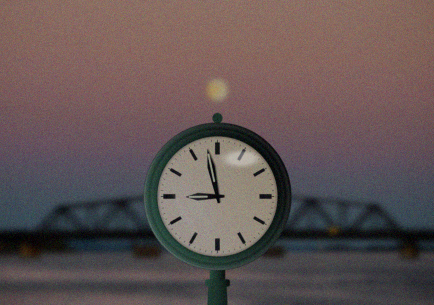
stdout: 8,58
